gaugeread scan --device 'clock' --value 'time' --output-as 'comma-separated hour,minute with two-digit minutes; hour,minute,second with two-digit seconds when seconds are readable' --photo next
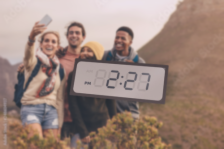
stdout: 2,27
